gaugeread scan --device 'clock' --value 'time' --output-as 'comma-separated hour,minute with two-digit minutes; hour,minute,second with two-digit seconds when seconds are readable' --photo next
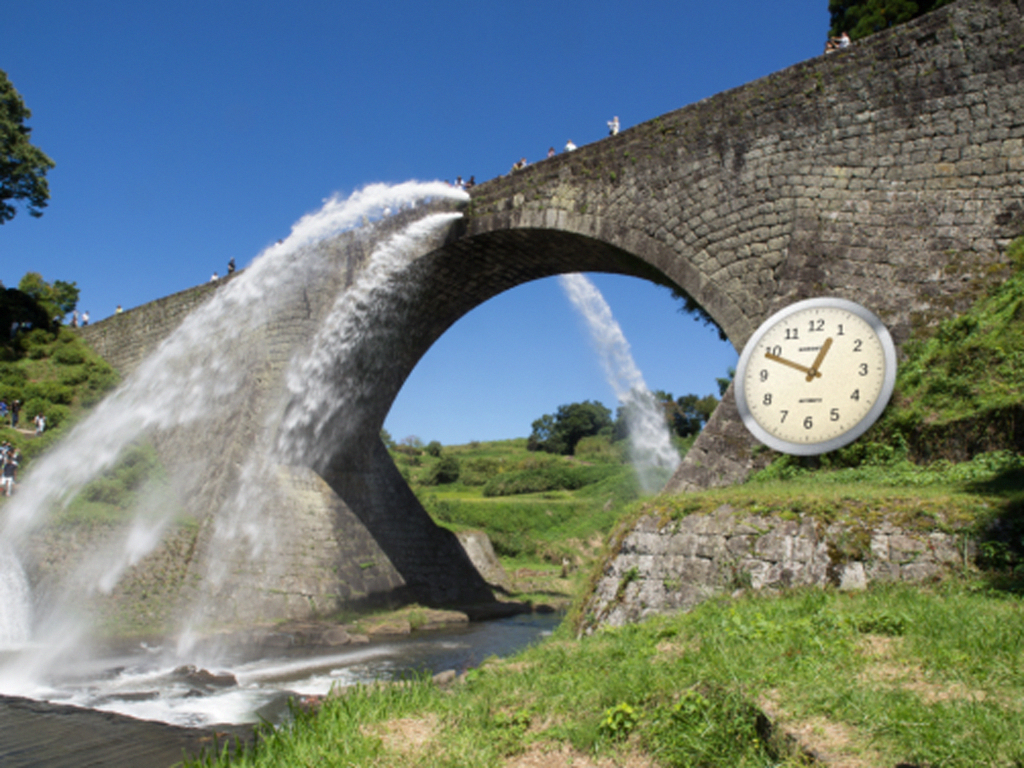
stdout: 12,49
